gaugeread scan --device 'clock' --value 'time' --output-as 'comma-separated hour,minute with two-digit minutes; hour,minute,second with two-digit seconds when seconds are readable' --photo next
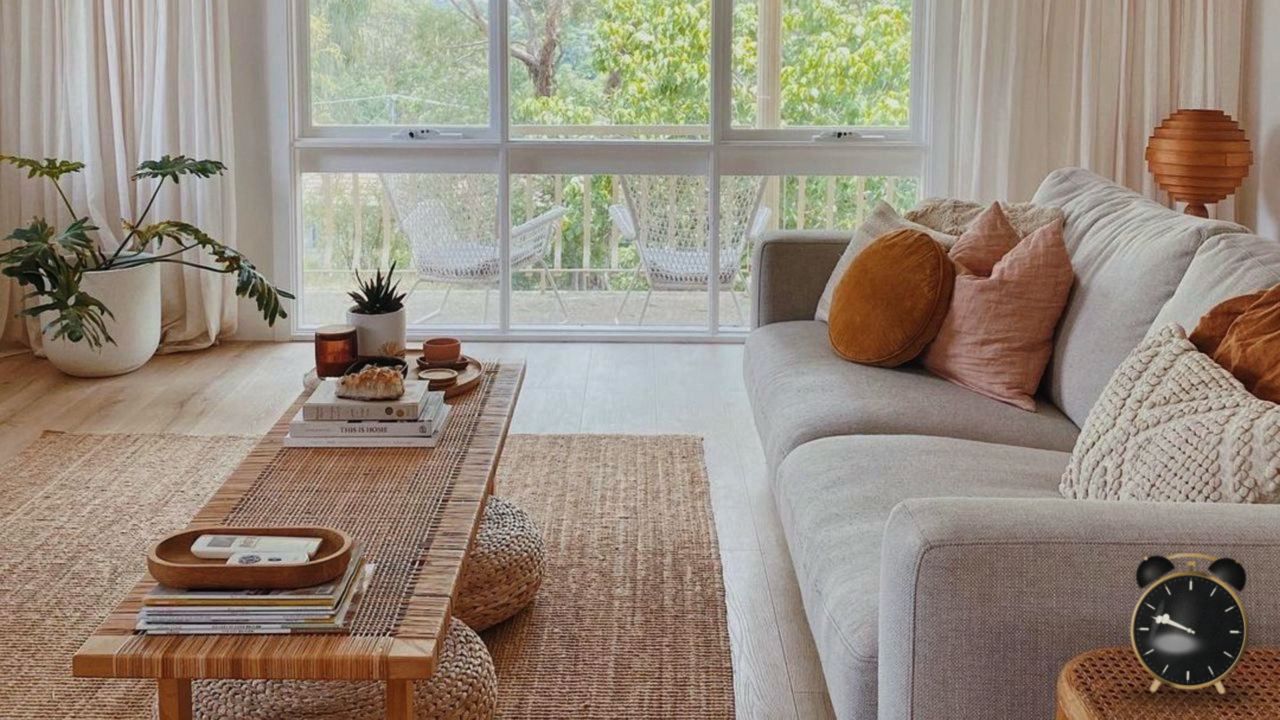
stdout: 9,48
